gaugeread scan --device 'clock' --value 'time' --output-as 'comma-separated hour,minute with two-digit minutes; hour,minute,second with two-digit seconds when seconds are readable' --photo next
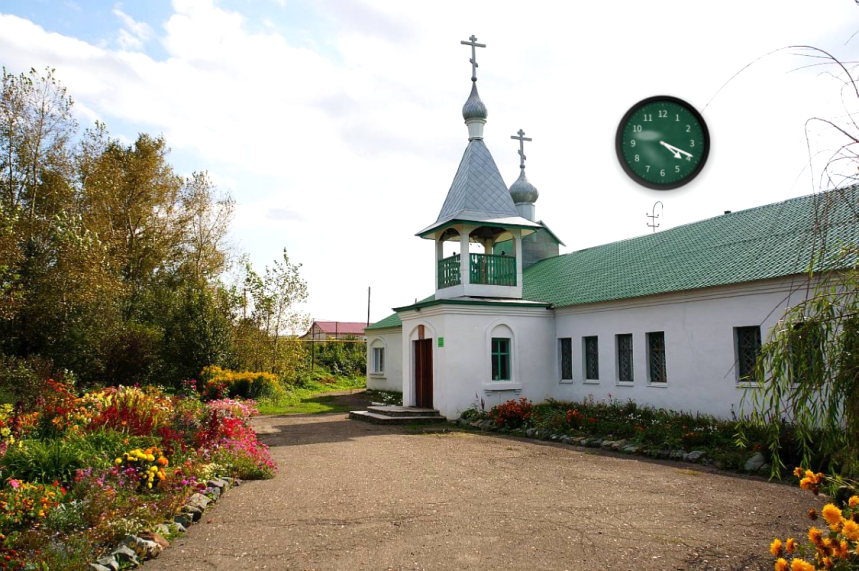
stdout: 4,19
